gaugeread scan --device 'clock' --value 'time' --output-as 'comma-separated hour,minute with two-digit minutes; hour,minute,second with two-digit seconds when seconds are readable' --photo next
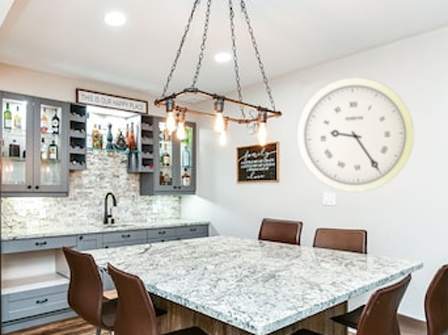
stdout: 9,25
